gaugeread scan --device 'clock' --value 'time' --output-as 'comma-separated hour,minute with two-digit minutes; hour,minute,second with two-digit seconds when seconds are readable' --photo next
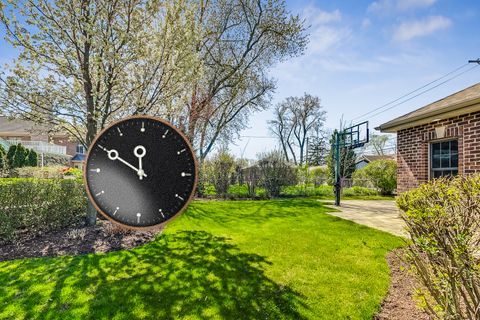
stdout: 11,50
